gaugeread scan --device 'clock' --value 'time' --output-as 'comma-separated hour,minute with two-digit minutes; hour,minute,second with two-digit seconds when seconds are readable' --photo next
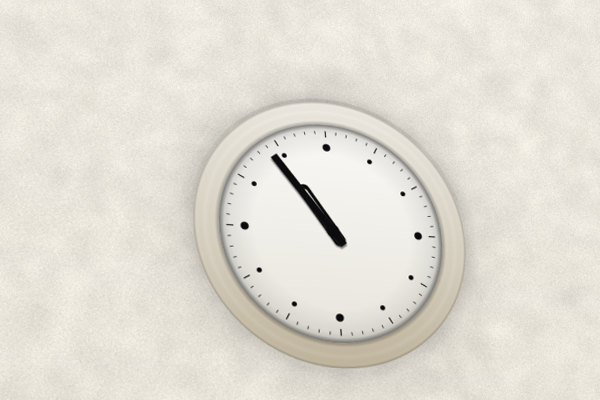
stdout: 10,54
